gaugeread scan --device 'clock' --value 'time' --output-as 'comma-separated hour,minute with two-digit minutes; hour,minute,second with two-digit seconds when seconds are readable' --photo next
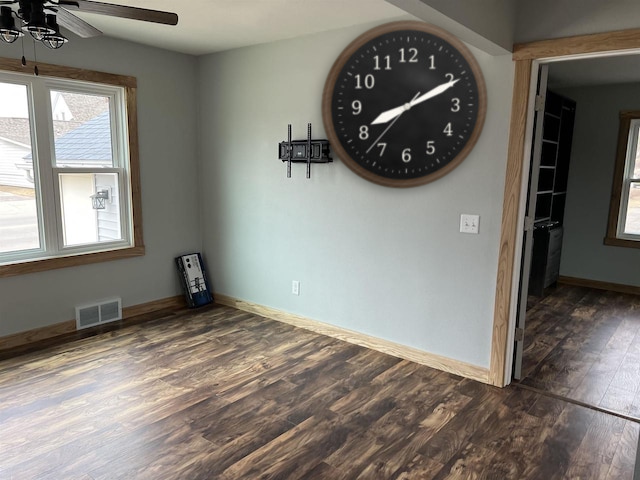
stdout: 8,10,37
